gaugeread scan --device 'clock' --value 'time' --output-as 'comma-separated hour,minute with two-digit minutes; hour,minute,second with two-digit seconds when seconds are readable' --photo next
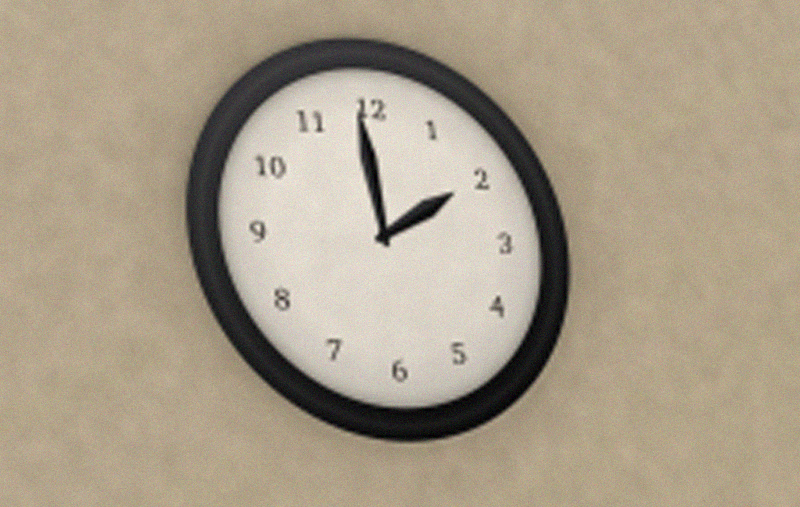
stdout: 1,59
